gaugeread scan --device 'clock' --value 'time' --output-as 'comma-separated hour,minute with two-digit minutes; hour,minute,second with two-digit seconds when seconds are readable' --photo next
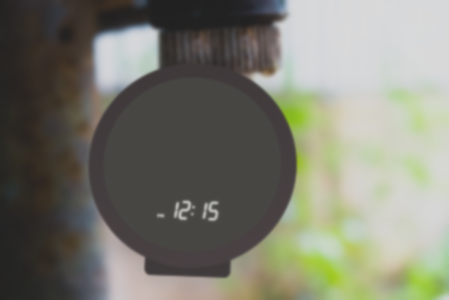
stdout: 12,15
